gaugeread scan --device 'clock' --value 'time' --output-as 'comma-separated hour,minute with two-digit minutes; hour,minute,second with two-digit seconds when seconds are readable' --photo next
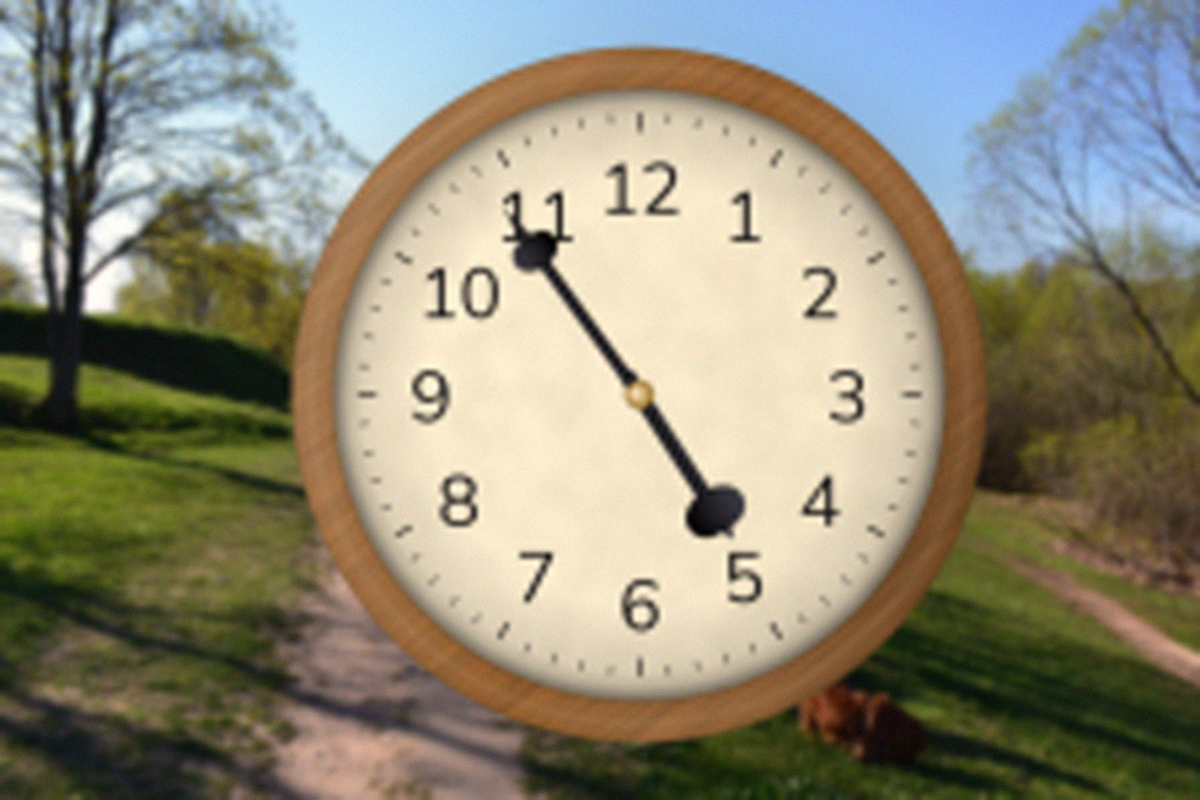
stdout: 4,54
